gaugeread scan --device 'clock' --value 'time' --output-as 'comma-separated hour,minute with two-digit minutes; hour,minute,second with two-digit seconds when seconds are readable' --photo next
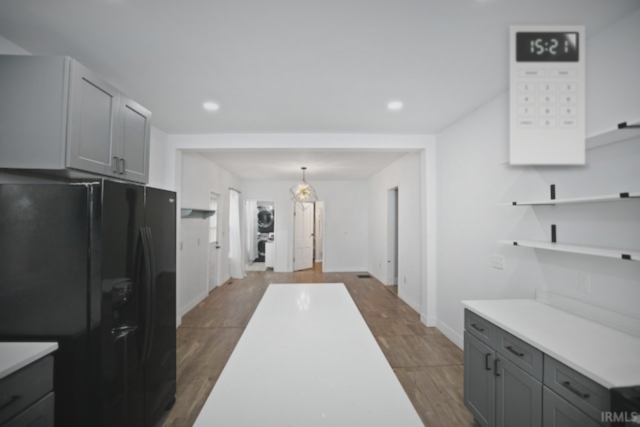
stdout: 15,21
